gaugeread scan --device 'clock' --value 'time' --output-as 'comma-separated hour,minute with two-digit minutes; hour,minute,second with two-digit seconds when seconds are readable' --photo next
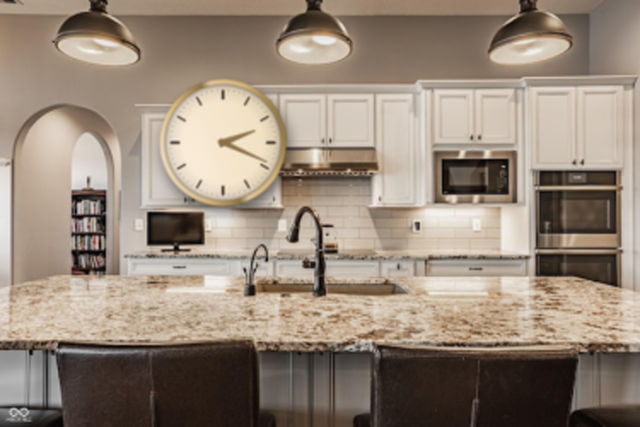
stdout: 2,19
